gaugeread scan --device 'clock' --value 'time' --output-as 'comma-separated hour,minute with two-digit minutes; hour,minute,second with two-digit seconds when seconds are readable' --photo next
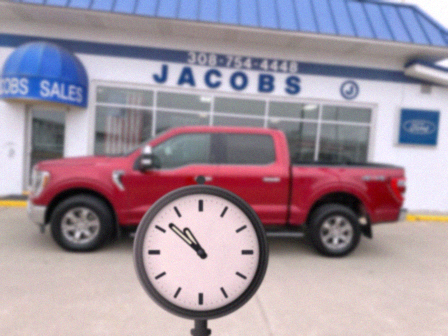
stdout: 10,52
